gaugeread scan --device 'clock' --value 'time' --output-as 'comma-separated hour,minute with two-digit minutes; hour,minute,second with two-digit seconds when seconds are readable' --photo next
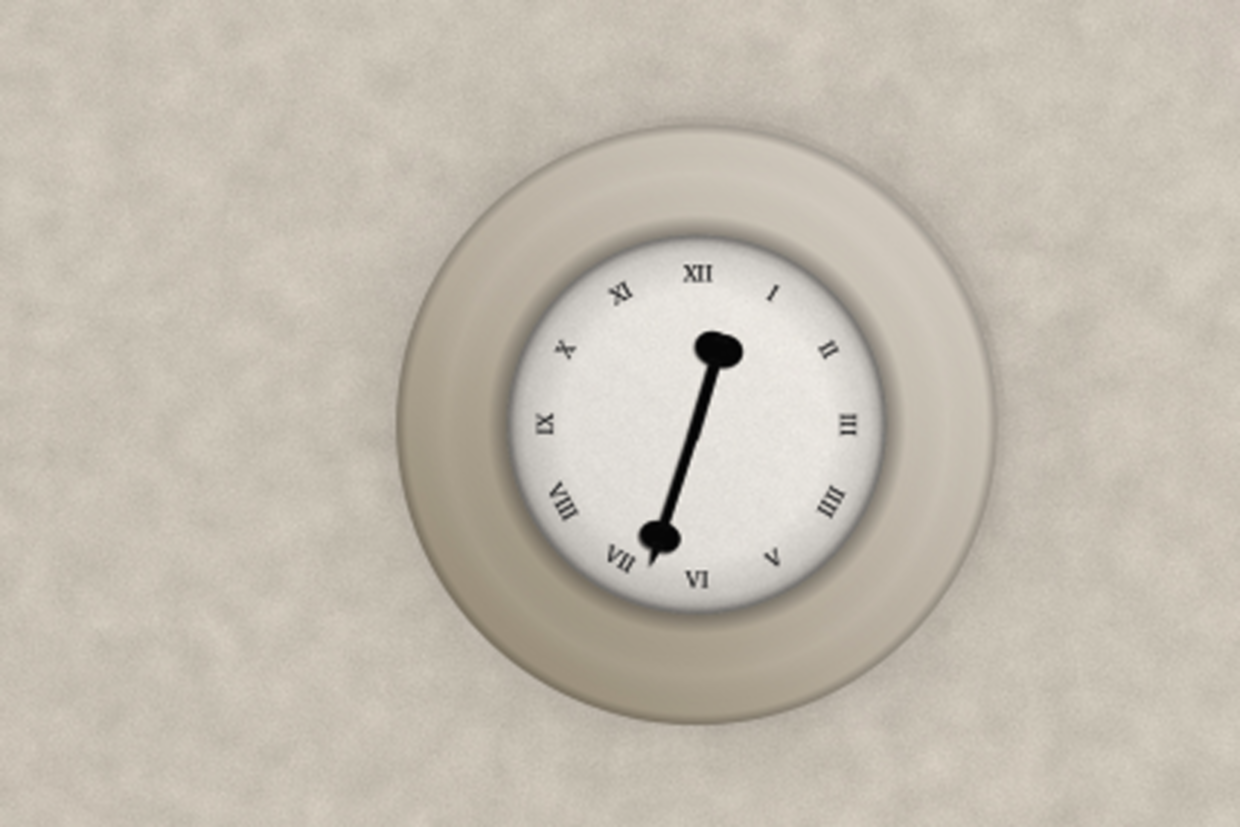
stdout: 12,33
